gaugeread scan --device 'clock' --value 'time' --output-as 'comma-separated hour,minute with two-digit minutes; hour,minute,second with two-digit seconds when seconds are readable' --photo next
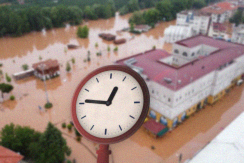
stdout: 12,46
